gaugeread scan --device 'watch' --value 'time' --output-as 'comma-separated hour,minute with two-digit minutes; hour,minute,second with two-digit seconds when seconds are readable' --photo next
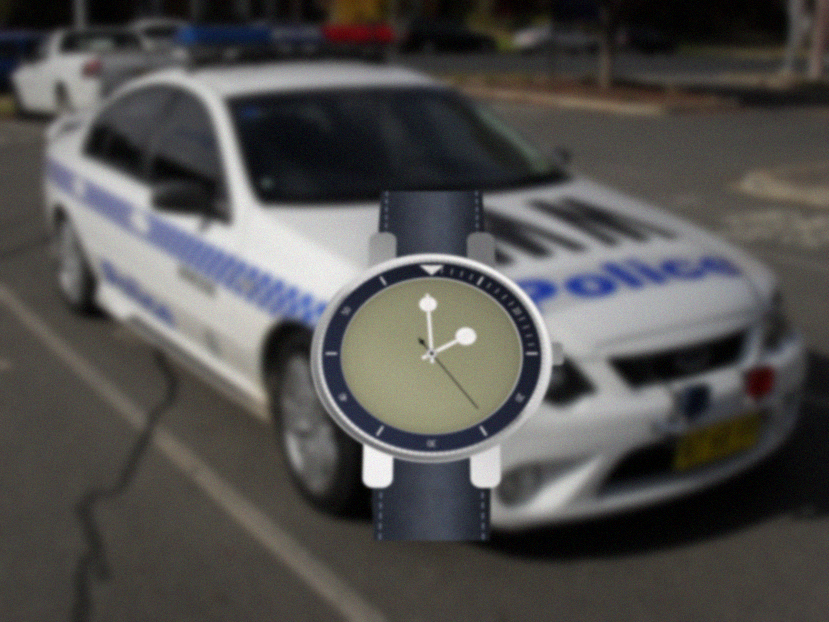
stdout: 1,59,24
